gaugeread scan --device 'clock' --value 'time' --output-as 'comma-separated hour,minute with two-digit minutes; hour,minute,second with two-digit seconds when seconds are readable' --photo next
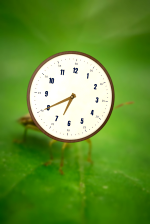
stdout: 6,40
